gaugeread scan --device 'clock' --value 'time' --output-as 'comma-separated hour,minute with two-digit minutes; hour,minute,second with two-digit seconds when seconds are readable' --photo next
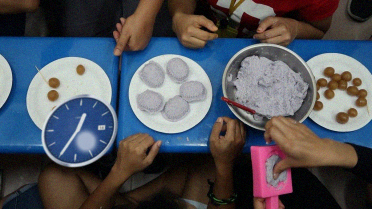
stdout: 12,35
